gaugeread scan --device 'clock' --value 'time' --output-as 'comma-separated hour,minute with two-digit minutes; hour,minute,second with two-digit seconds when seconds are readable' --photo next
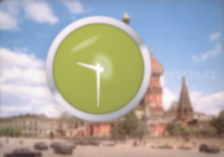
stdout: 9,30
